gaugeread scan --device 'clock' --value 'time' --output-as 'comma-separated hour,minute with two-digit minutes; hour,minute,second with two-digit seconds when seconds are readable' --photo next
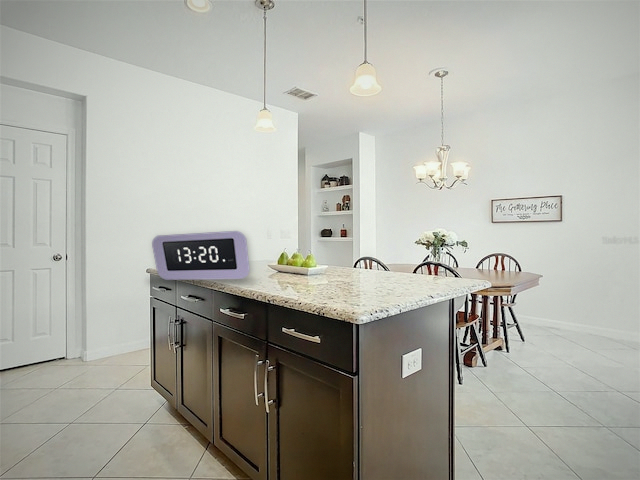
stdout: 13,20
